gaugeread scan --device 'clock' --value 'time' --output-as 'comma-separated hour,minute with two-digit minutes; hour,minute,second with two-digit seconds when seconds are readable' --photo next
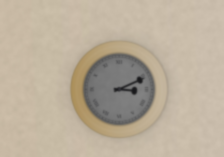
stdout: 3,11
